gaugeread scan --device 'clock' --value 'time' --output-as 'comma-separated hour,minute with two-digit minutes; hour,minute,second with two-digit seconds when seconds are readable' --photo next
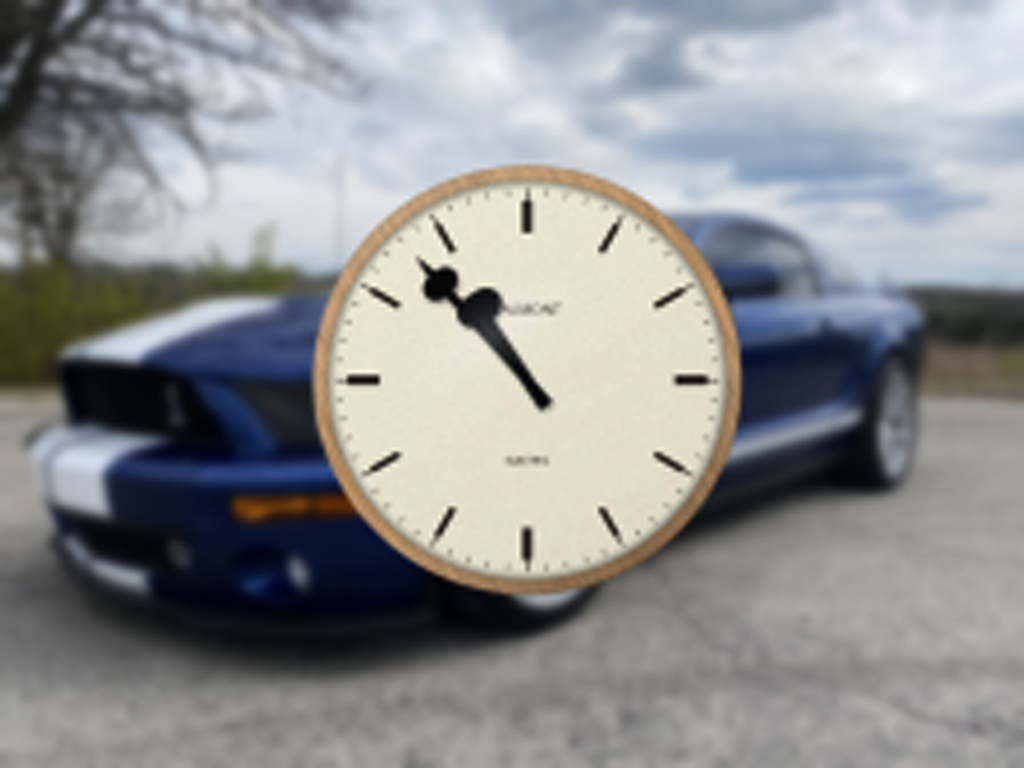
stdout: 10,53
